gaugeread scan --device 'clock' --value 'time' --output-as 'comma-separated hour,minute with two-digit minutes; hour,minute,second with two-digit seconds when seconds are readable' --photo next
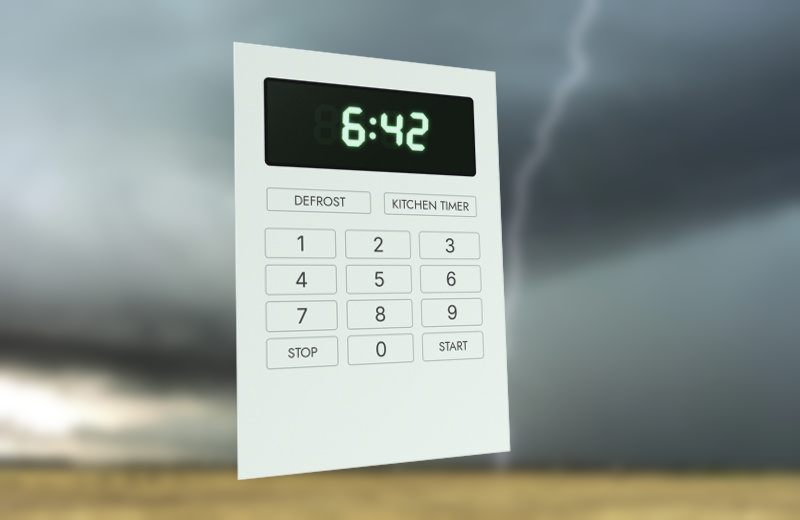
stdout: 6,42
